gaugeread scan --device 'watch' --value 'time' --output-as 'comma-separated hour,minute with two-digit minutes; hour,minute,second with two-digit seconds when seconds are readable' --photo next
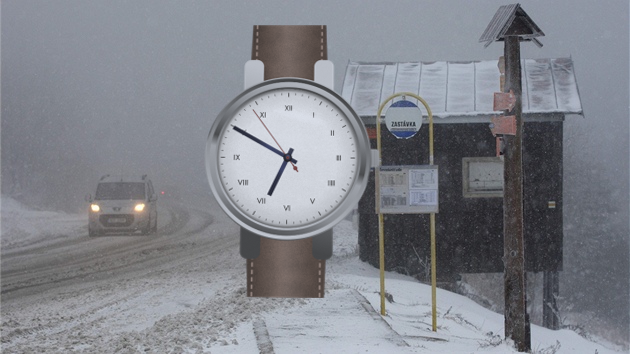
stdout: 6,49,54
